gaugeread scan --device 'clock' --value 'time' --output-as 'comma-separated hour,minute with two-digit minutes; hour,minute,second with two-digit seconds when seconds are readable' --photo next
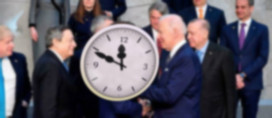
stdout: 11,49
